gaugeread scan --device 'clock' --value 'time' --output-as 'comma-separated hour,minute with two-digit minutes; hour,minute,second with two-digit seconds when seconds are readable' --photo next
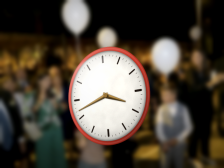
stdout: 3,42
